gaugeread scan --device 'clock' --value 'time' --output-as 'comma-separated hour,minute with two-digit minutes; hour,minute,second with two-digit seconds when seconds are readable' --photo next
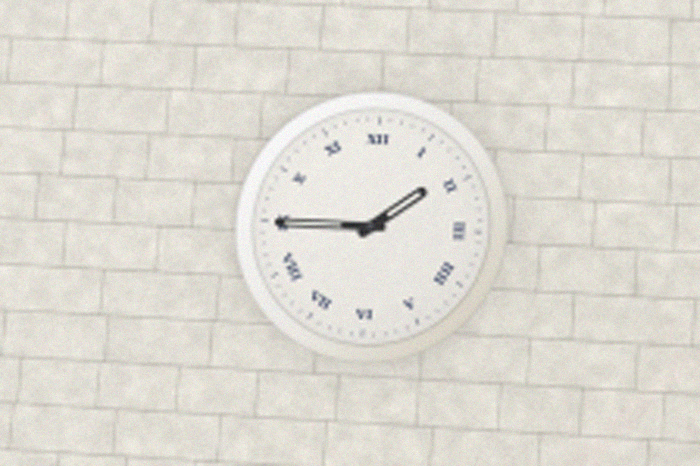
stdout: 1,45
